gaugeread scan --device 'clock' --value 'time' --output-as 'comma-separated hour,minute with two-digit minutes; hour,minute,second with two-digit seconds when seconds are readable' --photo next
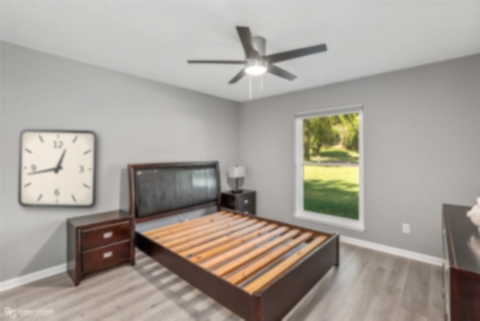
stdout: 12,43
